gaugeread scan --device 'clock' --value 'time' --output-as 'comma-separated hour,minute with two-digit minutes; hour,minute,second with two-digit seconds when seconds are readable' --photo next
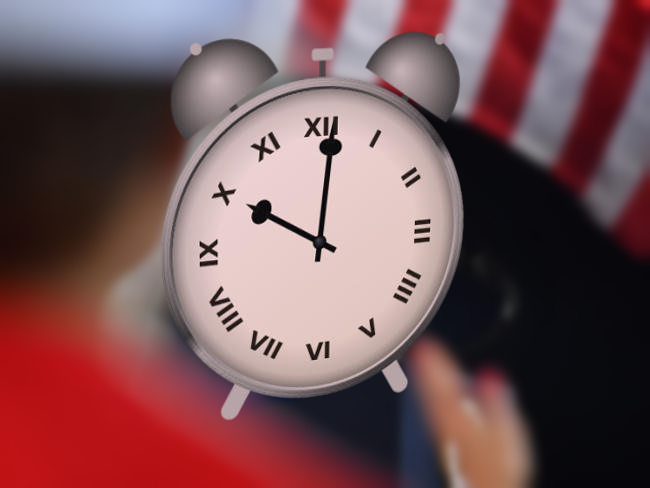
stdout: 10,01
